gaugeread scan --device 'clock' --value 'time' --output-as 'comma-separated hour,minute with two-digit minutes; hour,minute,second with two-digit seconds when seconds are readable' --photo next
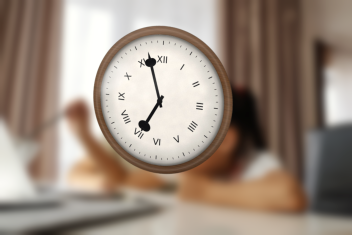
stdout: 6,57
